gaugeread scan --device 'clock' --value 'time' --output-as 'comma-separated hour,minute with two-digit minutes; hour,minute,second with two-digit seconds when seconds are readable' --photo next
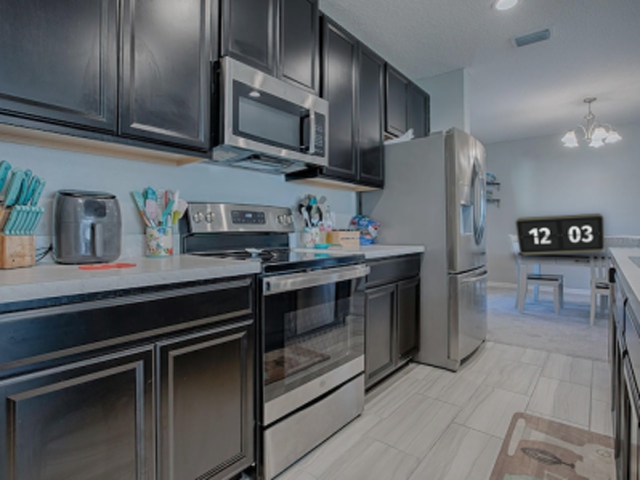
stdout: 12,03
